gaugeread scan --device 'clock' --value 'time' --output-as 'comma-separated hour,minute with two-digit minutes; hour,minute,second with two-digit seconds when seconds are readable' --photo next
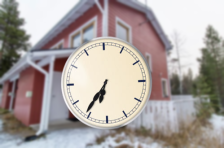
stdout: 6,36
